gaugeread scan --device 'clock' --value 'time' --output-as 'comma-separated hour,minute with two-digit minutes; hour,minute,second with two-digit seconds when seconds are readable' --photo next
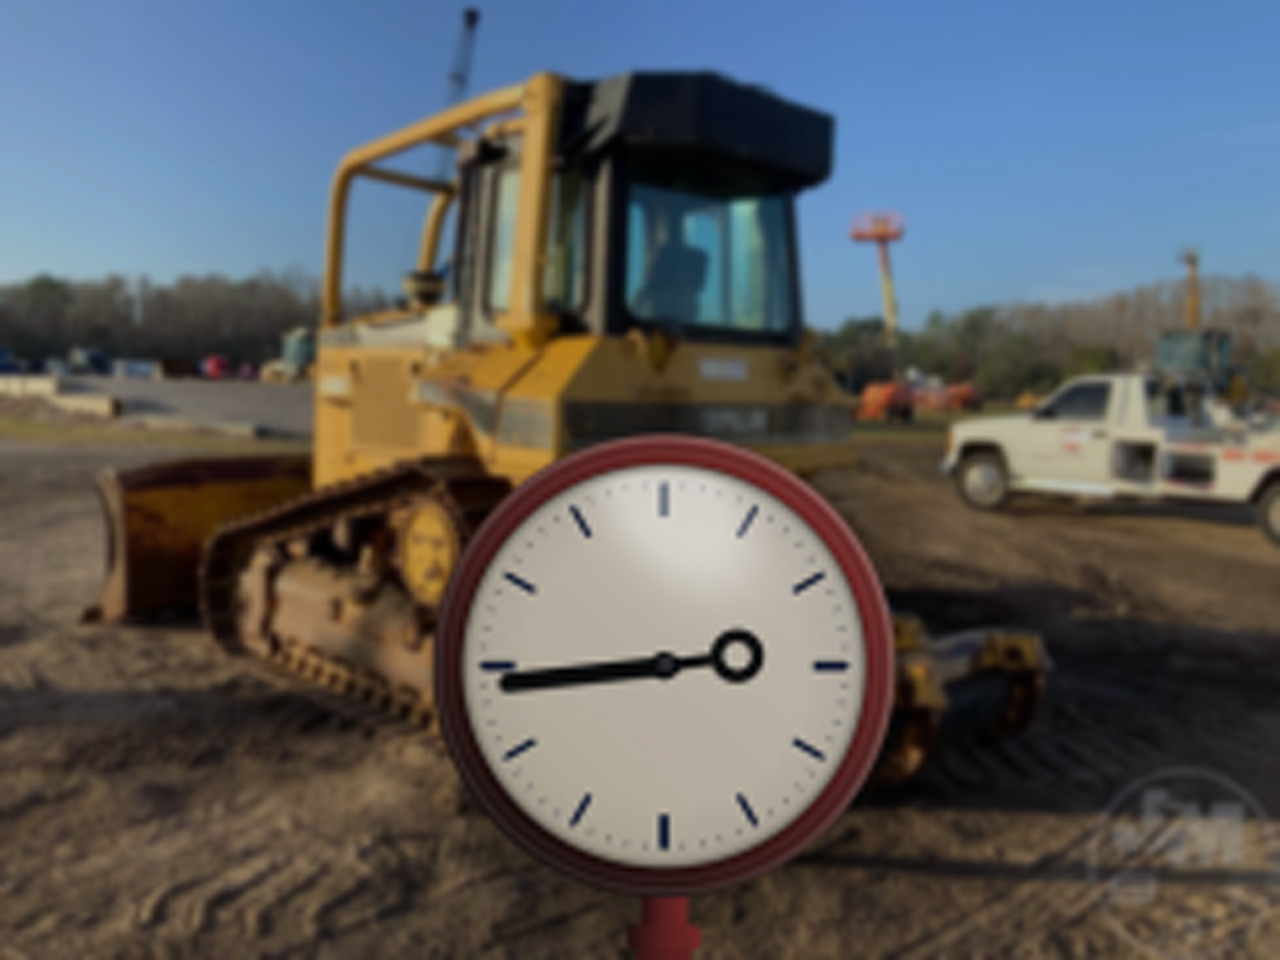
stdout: 2,44
